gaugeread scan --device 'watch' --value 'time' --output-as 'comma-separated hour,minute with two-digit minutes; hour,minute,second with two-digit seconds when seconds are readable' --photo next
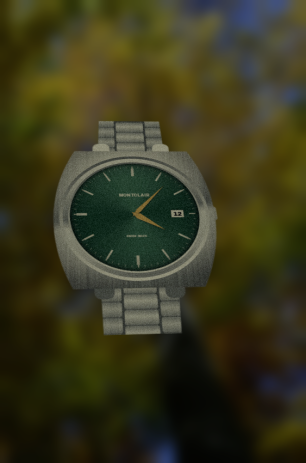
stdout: 4,07
